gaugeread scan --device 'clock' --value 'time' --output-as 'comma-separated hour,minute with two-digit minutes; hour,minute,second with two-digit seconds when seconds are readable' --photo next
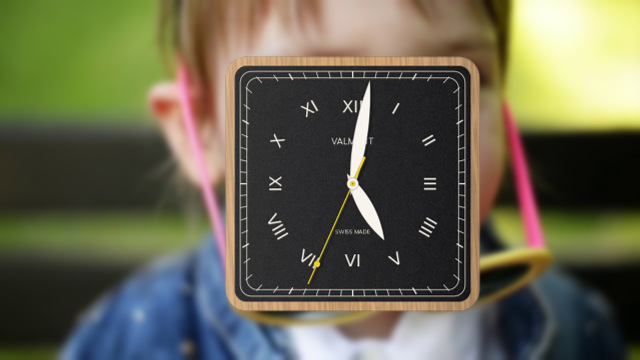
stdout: 5,01,34
